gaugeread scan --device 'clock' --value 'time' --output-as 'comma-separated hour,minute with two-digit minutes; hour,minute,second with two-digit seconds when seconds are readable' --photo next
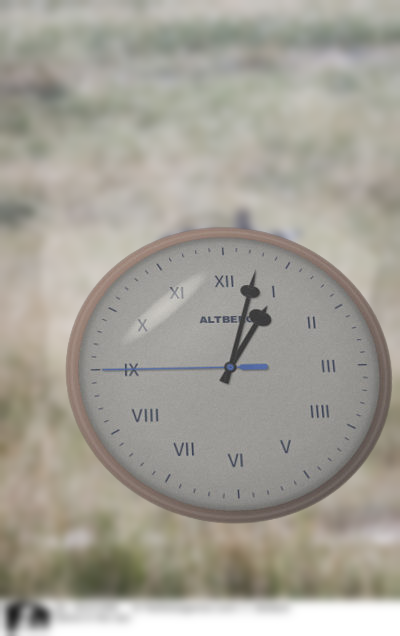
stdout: 1,02,45
